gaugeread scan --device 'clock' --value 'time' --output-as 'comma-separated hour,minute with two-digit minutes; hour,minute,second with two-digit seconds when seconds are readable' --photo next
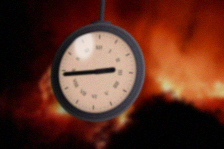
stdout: 2,44
